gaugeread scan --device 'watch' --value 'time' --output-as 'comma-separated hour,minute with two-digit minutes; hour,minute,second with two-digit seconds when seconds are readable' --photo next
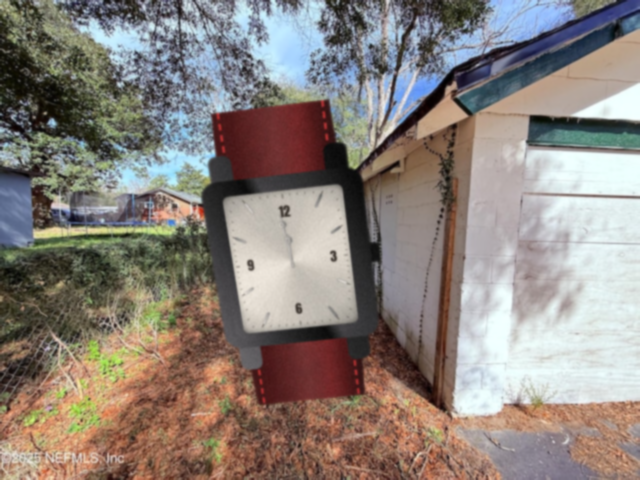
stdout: 11,59
